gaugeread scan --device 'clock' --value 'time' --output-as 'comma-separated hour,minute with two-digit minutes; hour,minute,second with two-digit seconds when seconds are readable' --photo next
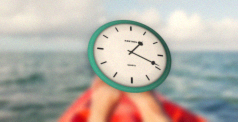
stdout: 1,19
